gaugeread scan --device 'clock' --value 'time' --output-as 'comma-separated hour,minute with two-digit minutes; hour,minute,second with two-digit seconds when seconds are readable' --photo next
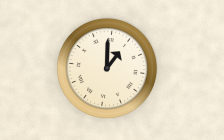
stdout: 12,59
